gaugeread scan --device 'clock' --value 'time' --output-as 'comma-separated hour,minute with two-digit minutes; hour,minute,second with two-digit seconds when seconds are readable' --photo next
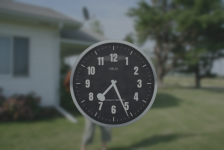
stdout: 7,26
